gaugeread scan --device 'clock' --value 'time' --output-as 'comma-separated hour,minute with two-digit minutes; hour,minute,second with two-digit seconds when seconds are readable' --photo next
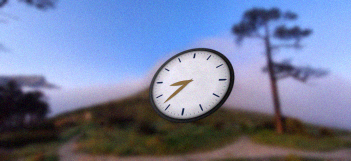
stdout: 8,37
